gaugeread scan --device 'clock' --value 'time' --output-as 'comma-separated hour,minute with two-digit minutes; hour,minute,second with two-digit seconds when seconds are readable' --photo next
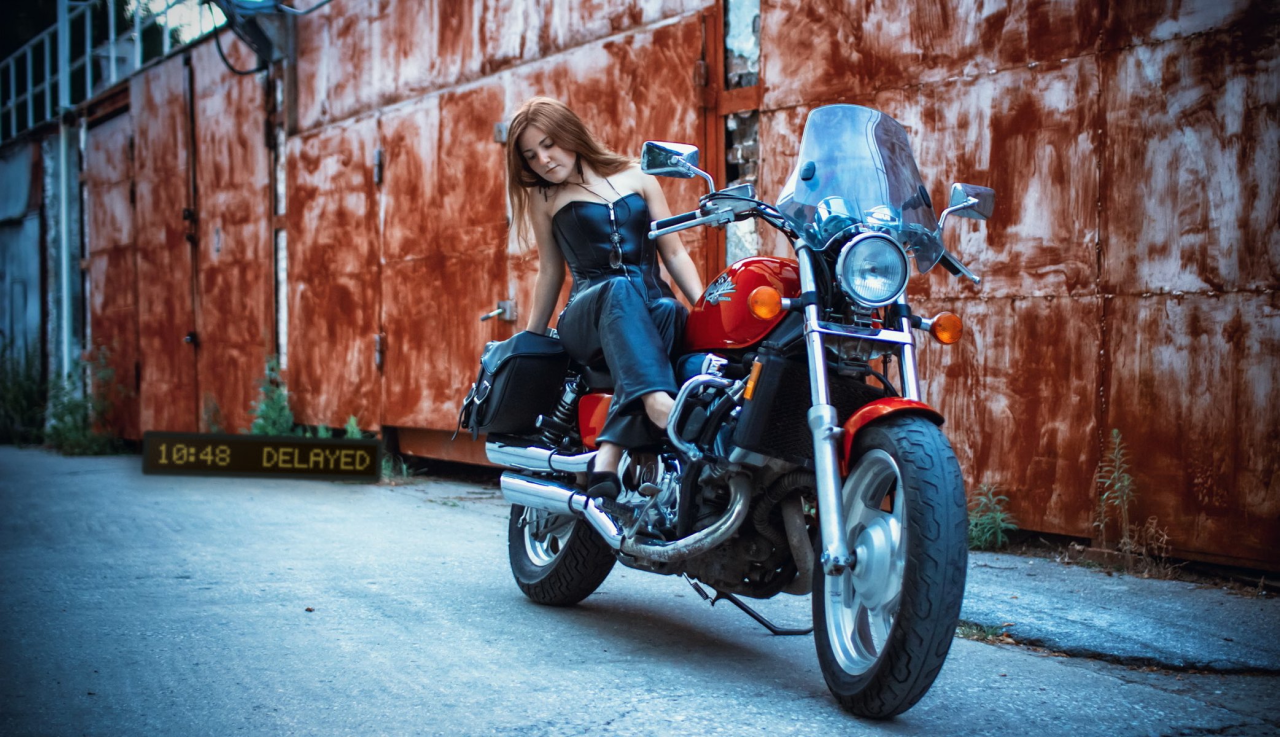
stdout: 10,48
